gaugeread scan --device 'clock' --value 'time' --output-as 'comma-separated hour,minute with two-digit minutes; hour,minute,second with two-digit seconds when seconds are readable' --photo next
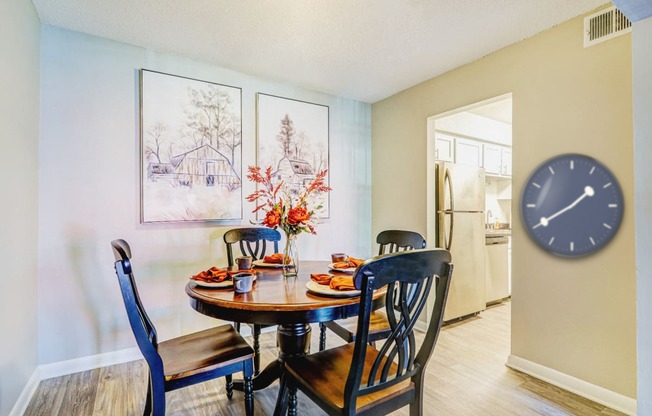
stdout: 1,40
